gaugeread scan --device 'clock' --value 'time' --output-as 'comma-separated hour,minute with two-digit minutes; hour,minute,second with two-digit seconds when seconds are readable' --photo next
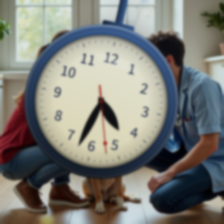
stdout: 4,32,27
